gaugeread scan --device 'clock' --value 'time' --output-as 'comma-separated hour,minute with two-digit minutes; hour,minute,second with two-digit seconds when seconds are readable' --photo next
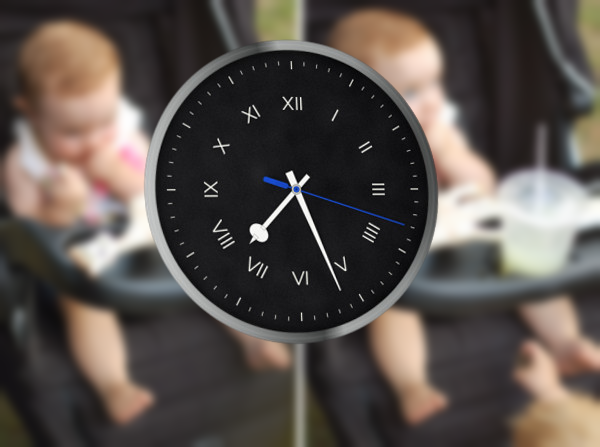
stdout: 7,26,18
